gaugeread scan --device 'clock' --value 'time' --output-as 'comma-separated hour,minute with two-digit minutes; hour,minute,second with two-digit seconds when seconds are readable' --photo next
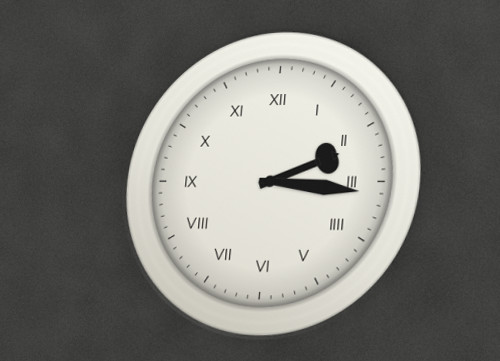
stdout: 2,16
